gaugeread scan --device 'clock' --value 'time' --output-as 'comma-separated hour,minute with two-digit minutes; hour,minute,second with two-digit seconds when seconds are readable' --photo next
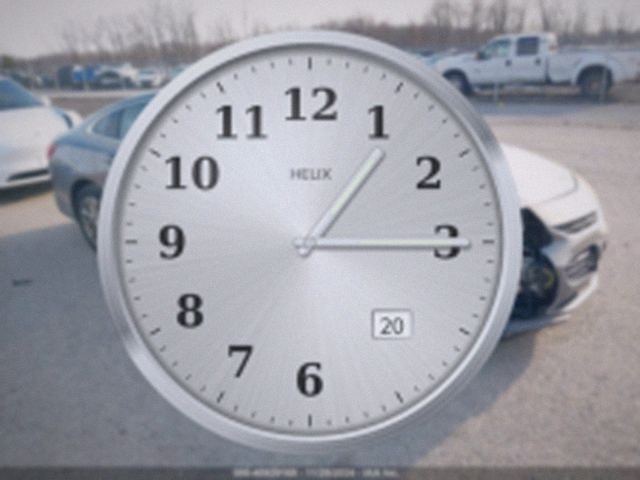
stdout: 1,15
